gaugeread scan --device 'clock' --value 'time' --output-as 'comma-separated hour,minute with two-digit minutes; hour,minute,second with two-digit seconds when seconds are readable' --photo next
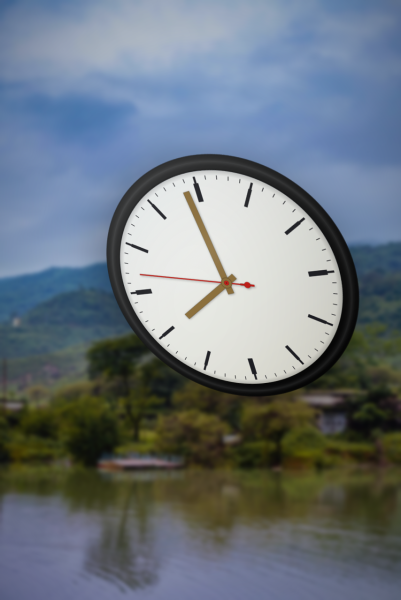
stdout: 7,58,47
